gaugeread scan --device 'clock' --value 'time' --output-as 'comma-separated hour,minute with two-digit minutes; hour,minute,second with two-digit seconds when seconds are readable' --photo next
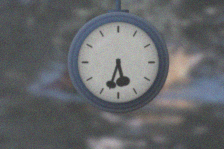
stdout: 5,33
